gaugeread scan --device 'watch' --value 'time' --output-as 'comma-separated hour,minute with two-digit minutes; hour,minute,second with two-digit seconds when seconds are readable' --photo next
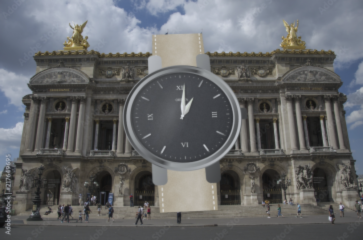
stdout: 1,01
